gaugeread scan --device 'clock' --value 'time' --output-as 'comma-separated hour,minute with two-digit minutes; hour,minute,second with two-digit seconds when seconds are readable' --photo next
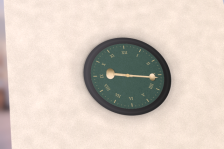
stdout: 9,16
